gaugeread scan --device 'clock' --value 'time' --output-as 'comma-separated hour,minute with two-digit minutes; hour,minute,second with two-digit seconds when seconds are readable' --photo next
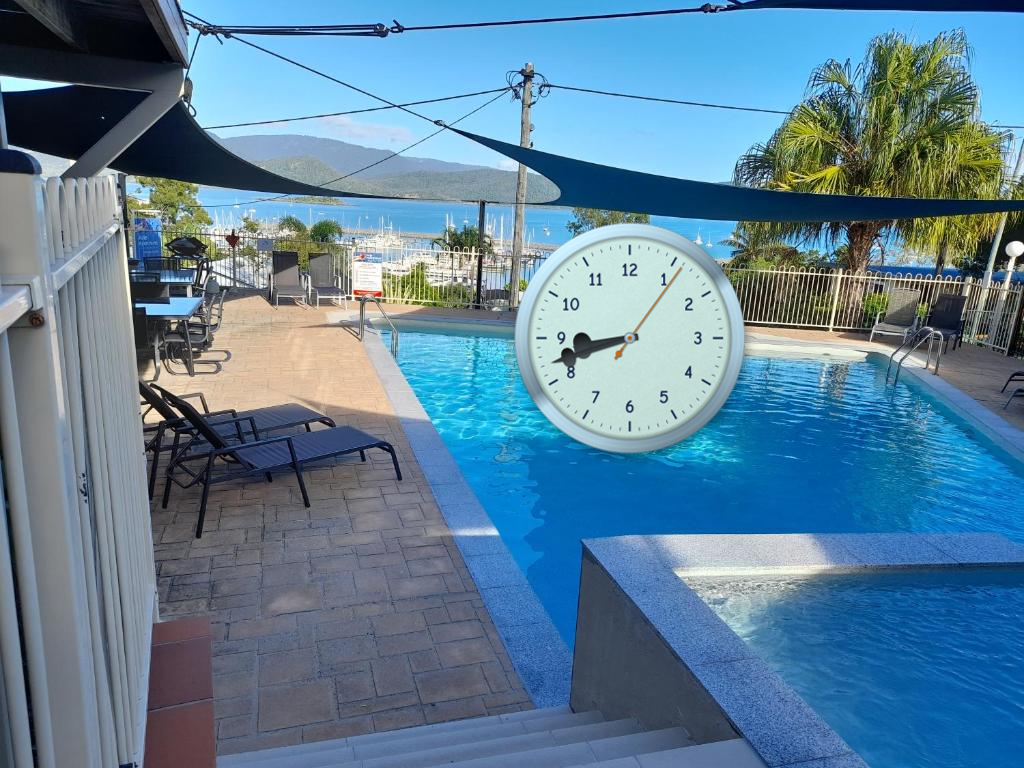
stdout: 8,42,06
